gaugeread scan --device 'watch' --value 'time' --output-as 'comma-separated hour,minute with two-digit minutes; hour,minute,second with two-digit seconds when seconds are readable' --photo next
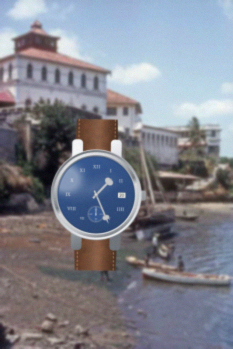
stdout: 1,26
